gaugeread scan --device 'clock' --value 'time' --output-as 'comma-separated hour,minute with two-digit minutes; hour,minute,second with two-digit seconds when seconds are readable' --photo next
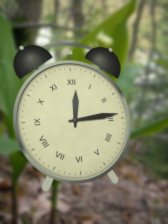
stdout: 12,14
